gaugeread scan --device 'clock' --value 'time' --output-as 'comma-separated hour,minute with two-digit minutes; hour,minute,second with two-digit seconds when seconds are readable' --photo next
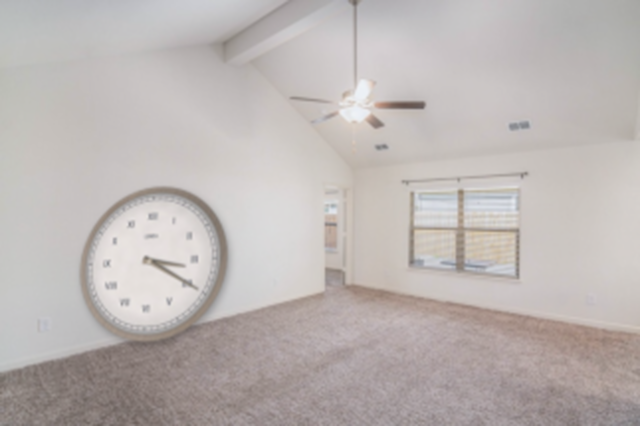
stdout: 3,20
